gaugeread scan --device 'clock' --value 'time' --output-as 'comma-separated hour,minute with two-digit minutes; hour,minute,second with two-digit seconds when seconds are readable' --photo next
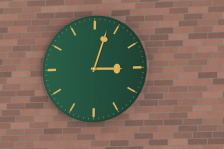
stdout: 3,03
